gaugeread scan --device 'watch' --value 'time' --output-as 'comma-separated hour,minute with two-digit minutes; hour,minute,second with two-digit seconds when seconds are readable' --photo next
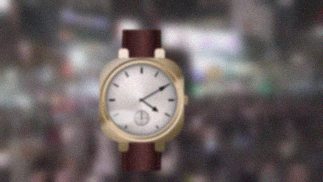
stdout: 4,10
